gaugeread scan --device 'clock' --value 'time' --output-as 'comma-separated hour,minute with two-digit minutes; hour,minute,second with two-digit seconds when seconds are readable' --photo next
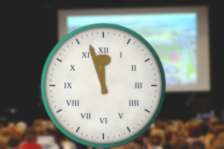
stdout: 11,57
